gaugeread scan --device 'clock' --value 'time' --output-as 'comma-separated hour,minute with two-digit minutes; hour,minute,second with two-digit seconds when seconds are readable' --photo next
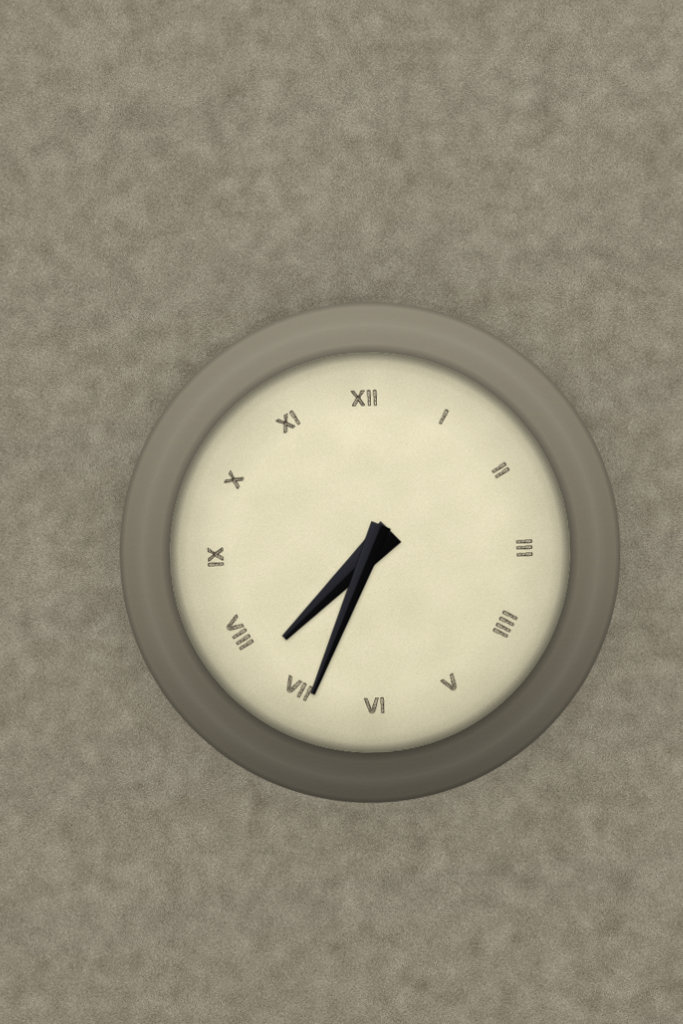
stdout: 7,34
